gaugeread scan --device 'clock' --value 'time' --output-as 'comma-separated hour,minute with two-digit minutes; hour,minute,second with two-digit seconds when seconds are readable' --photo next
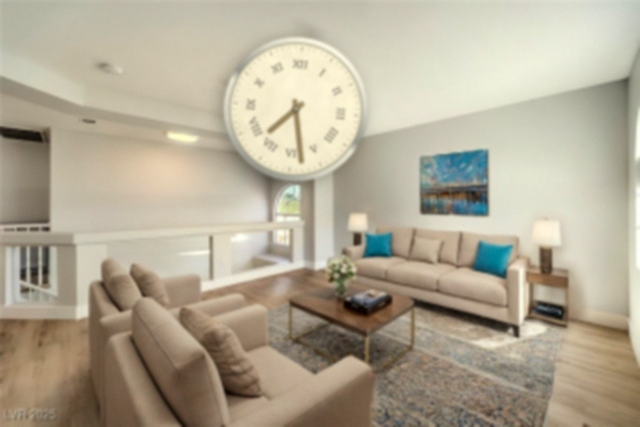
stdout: 7,28
